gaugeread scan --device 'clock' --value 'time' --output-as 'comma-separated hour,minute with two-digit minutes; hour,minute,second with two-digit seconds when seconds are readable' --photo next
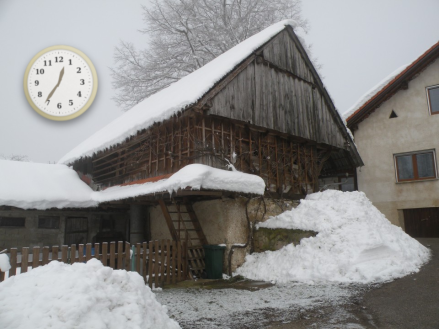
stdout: 12,36
